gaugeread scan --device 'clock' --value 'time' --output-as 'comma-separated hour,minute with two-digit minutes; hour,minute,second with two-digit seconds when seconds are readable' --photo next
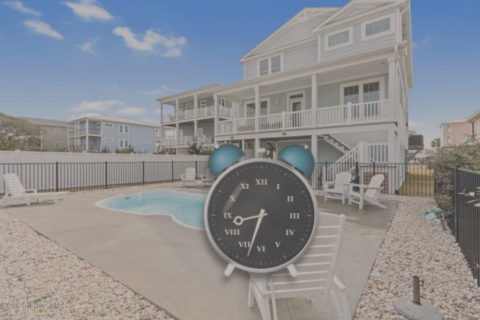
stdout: 8,33
